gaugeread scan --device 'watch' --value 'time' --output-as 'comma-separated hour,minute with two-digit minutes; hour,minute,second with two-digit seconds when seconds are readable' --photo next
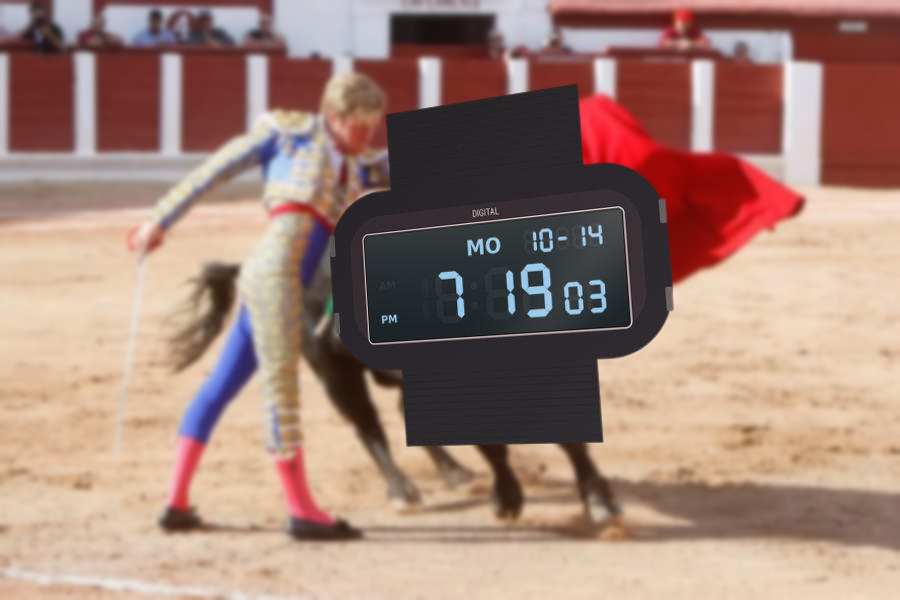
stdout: 7,19,03
